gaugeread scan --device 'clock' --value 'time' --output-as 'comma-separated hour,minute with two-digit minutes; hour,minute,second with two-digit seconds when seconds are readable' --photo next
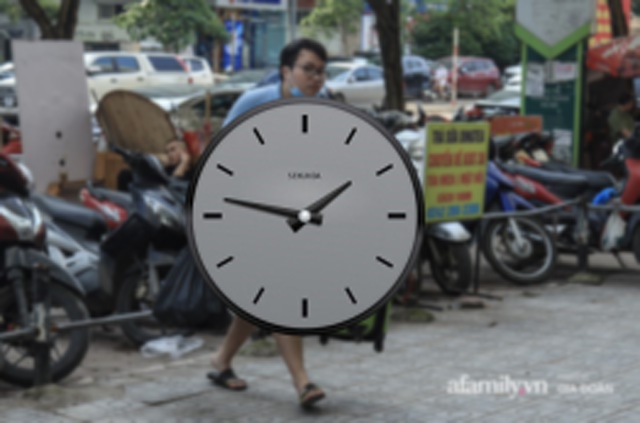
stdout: 1,47
